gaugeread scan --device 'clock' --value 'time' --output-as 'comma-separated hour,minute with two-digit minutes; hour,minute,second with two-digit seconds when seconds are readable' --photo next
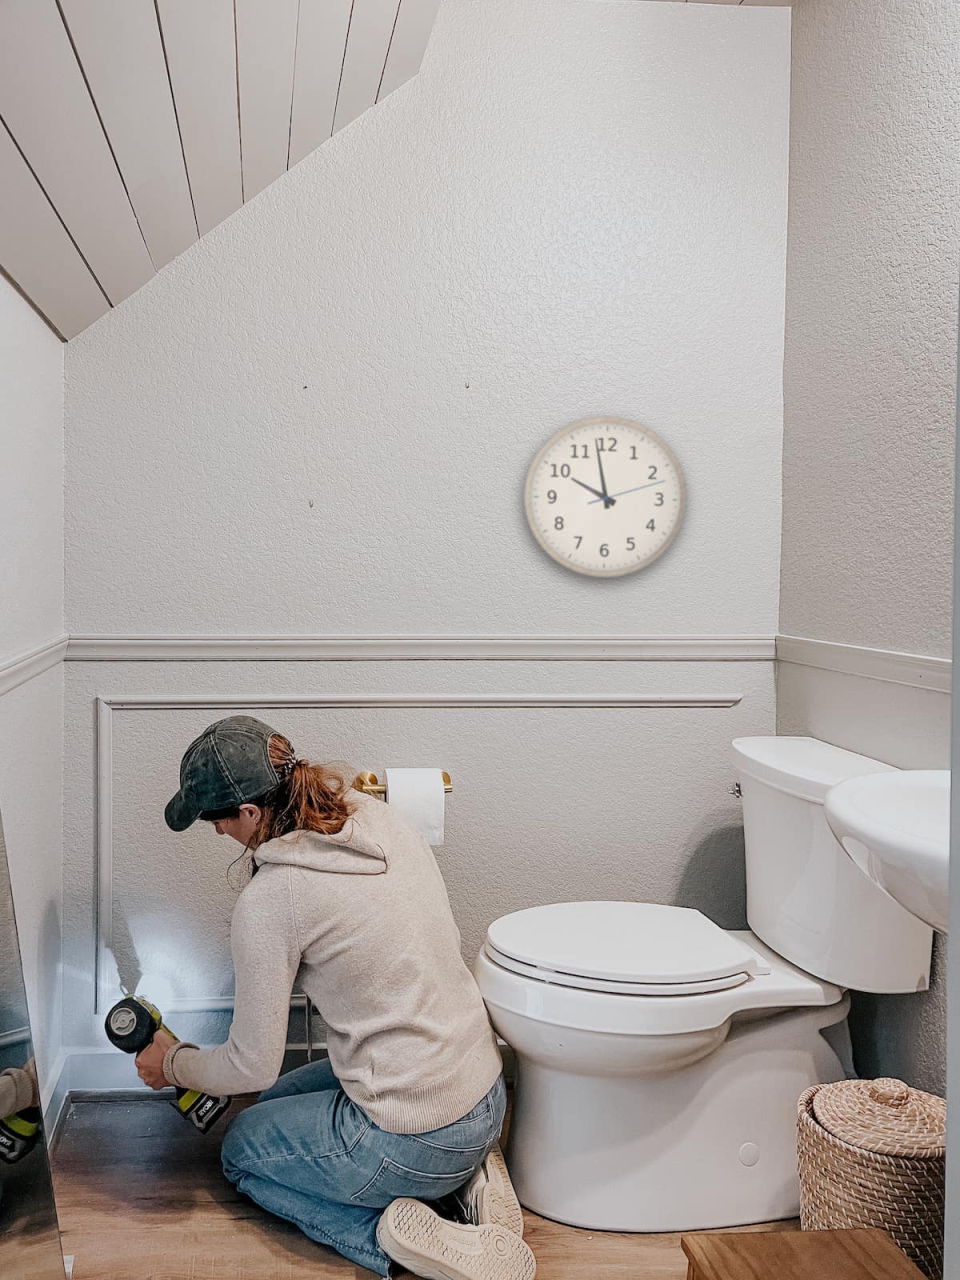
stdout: 9,58,12
